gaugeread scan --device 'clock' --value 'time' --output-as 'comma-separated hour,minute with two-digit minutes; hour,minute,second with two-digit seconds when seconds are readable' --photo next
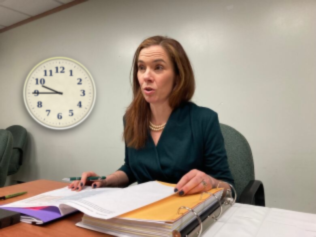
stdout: 9,45
